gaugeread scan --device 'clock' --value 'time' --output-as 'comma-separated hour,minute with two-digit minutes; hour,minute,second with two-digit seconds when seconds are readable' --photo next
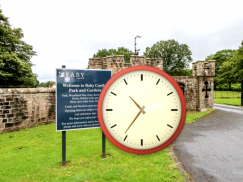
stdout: 10,36
